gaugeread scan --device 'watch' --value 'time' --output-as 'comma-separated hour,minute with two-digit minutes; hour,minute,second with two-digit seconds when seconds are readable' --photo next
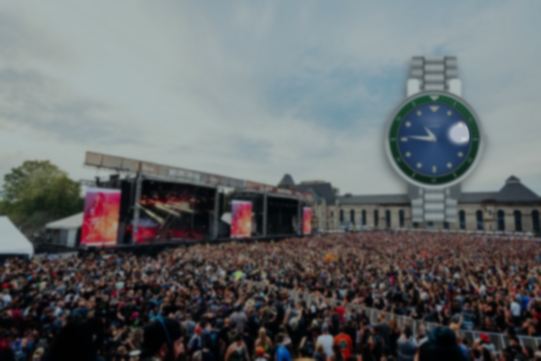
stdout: 10,46
